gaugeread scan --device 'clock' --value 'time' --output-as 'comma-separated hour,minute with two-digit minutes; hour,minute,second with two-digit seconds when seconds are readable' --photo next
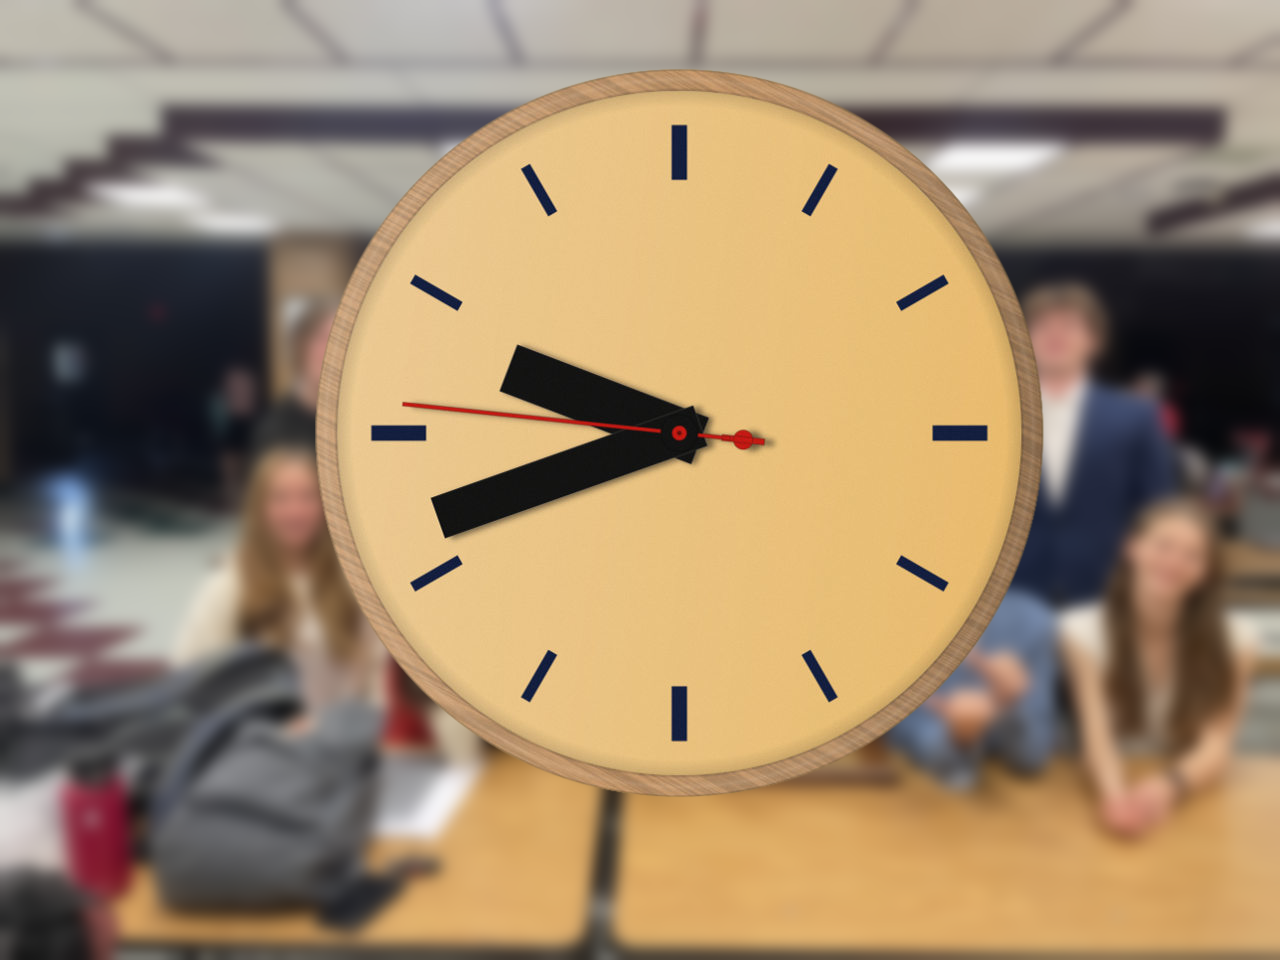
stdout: 9,41,46
